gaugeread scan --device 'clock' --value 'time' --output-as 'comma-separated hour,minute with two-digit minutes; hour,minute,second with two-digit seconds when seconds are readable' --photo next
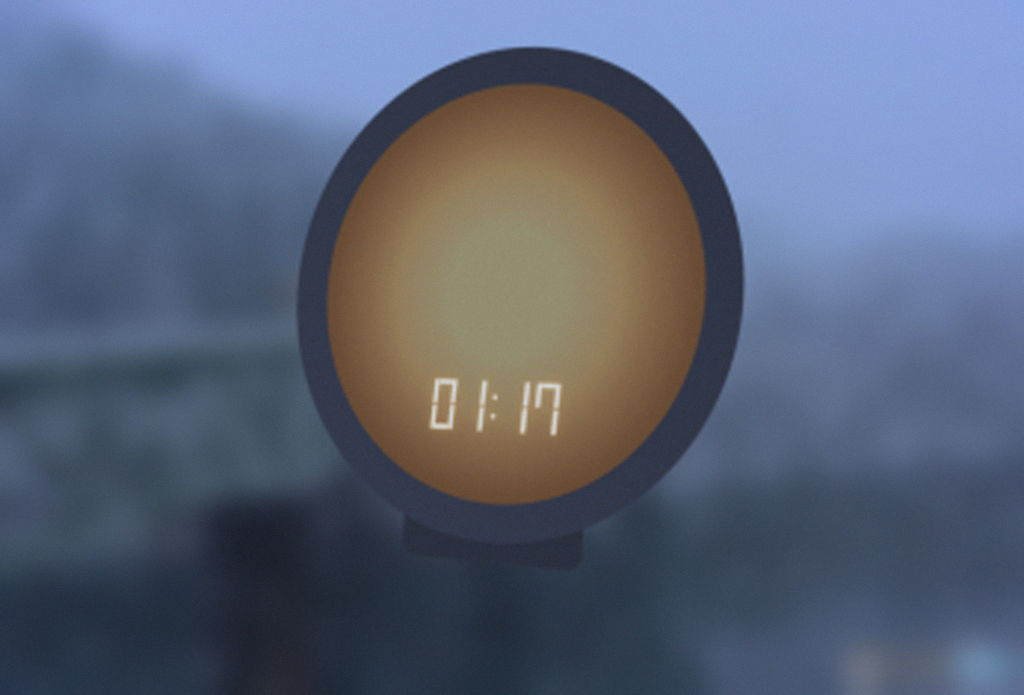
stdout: 1,17
